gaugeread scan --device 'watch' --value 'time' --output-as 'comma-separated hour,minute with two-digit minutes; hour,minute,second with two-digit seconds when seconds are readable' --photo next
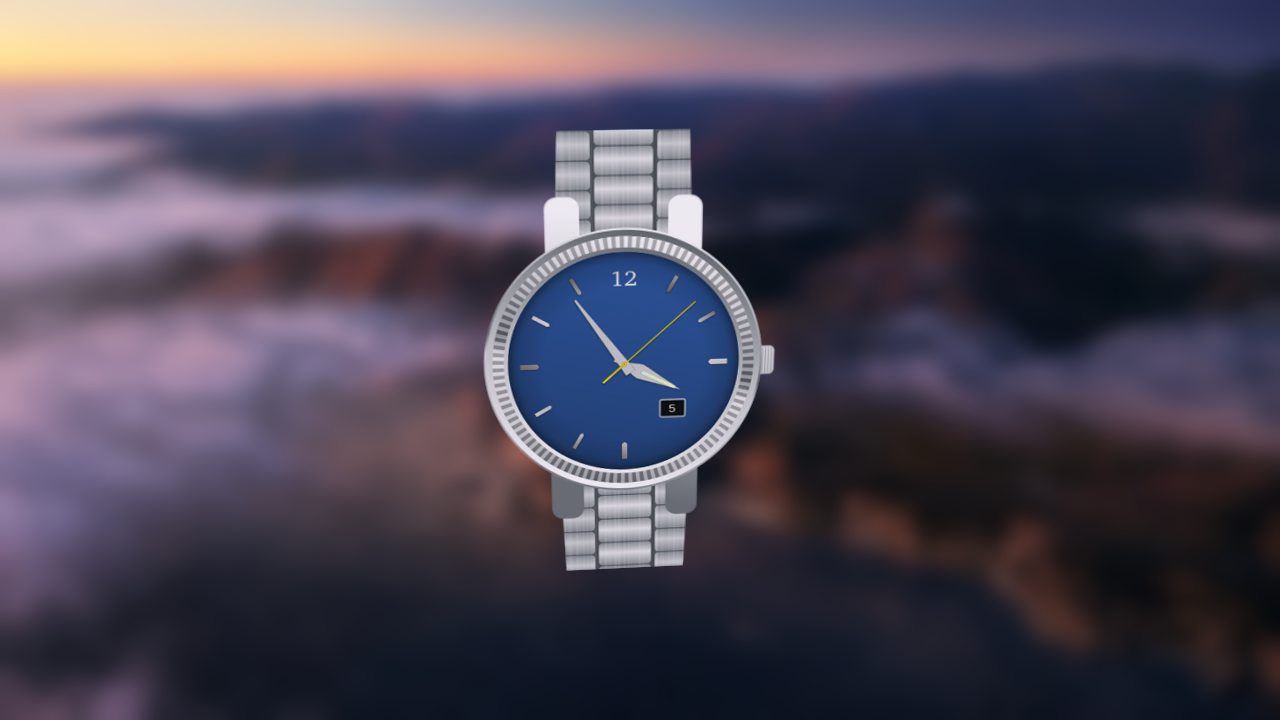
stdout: 3,54,08
